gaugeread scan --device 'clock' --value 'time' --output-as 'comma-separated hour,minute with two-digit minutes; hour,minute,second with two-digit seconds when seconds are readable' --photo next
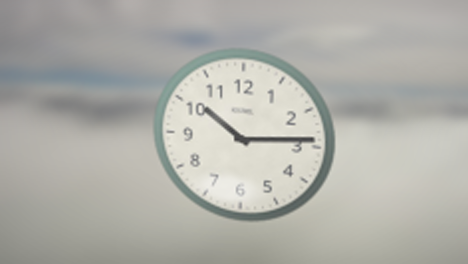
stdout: 10,14
